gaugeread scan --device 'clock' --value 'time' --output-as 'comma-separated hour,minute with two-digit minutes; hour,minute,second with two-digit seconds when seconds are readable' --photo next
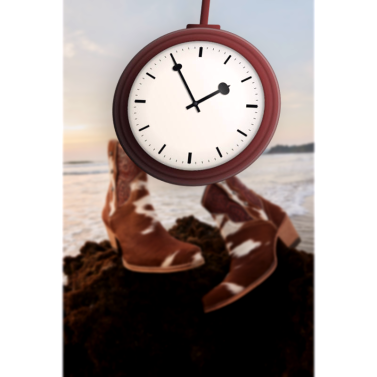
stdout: 1,55
